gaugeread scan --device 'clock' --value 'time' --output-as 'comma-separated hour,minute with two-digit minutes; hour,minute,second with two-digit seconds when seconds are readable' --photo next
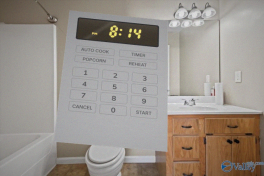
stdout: 8,14
